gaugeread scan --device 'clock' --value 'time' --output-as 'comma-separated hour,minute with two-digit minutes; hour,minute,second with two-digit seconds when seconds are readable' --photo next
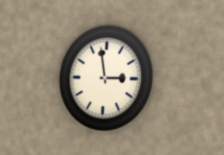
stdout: 2,58
